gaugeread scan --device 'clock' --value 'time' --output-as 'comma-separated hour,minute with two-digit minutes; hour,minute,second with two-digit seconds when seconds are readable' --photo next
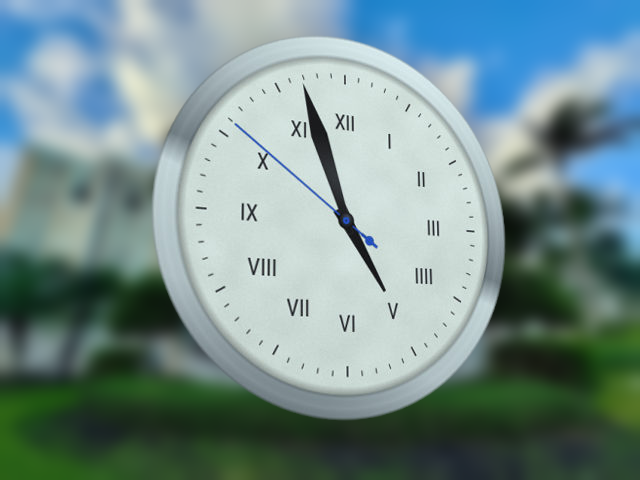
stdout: 4,56,51
